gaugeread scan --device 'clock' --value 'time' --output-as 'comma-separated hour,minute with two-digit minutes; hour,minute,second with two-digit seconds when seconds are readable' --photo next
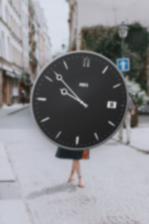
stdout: 9,52
